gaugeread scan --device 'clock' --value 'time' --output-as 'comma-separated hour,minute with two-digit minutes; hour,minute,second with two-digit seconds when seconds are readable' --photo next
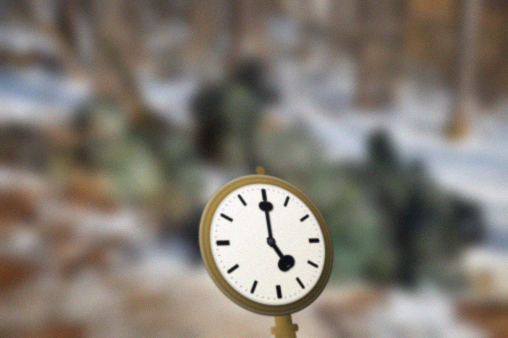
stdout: 5,00
